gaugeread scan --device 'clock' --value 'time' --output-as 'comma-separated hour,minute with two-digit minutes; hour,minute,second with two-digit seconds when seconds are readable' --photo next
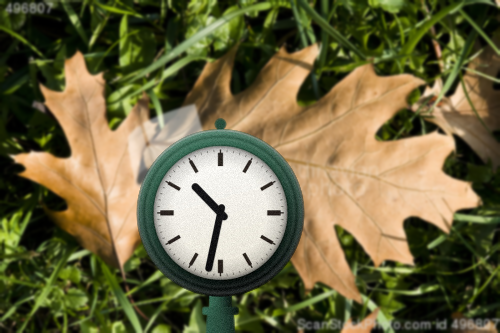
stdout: 10,32
